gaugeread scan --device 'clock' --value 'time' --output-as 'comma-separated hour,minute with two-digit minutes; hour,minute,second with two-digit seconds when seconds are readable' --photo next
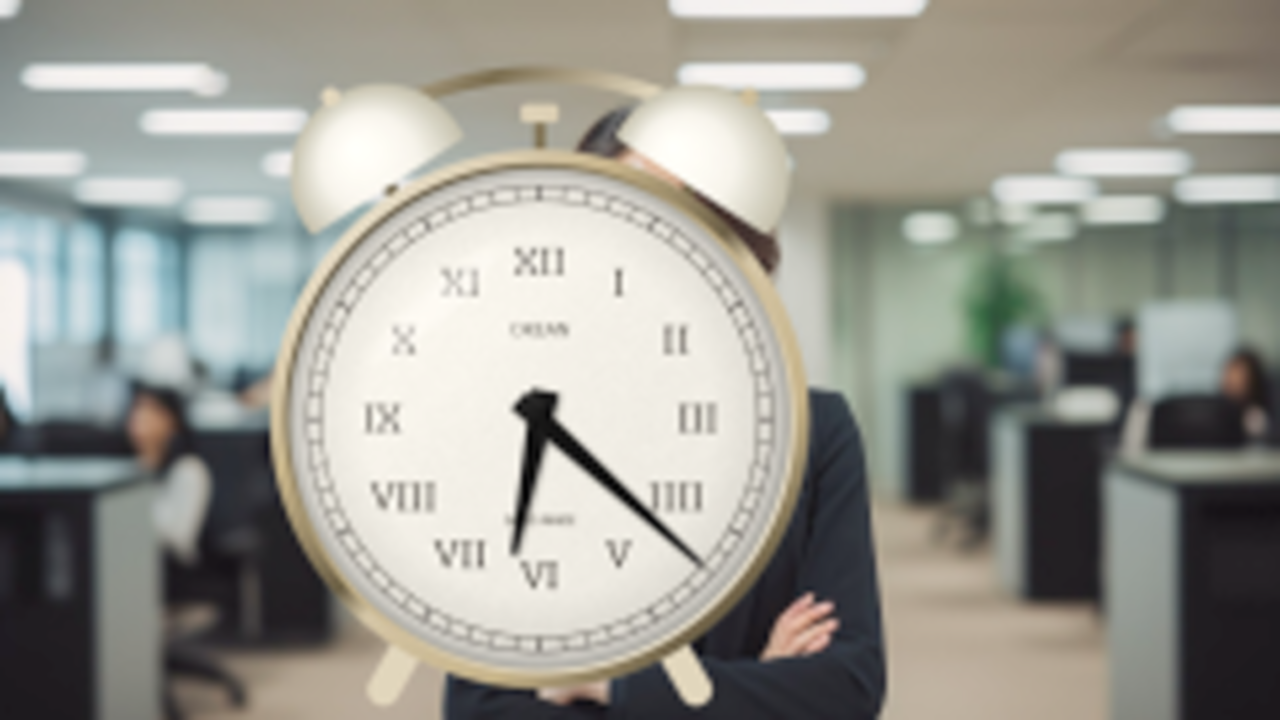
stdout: 6,22
